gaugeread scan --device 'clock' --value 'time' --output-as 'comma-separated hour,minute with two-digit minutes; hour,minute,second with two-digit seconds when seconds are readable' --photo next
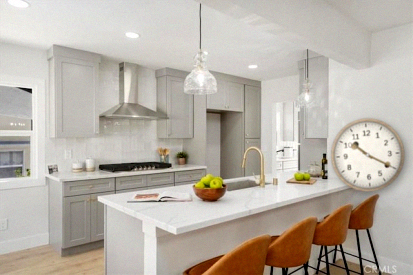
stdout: 10,20
